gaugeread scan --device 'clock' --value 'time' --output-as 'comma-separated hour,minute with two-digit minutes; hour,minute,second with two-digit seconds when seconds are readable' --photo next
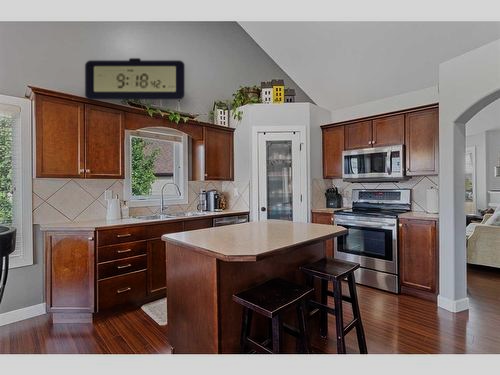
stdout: 9,18
